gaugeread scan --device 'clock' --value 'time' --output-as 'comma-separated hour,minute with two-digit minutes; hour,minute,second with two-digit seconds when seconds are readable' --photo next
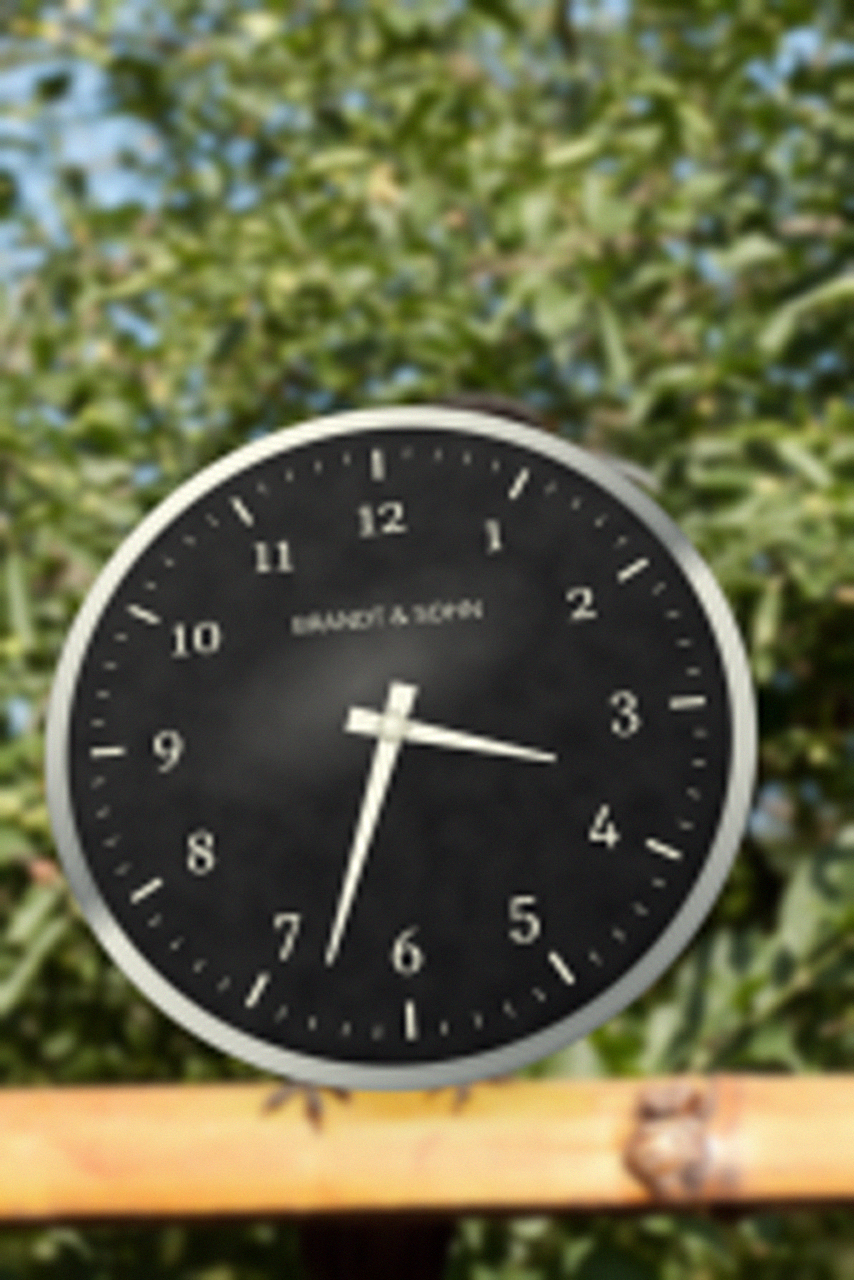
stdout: 3,33
